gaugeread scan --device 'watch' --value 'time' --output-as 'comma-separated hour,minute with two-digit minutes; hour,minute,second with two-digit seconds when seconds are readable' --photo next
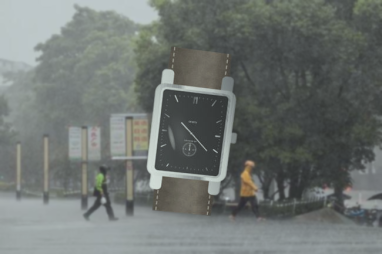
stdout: 10,22
